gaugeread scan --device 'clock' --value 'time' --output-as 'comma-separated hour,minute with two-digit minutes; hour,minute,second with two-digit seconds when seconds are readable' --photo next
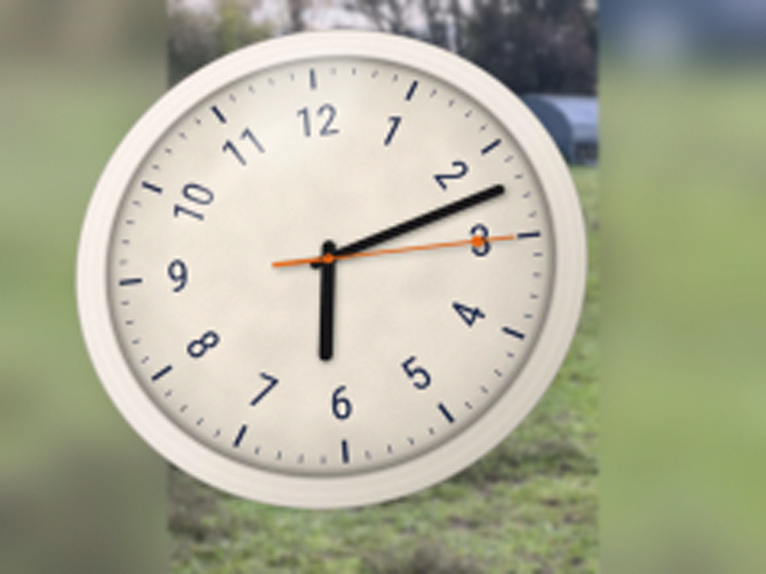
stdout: 6,12,15
